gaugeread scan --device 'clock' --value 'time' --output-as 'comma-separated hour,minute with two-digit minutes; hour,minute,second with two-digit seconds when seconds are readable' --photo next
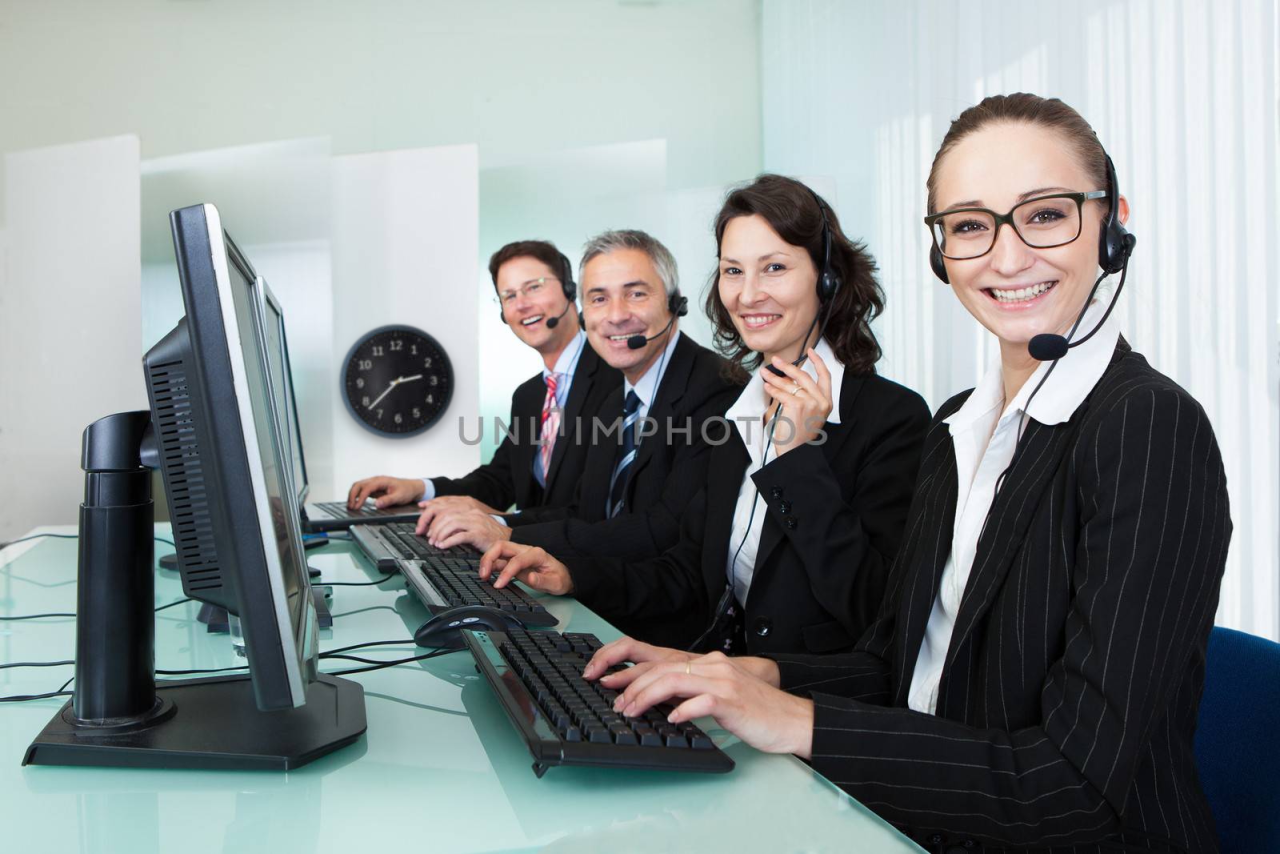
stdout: 2,38
